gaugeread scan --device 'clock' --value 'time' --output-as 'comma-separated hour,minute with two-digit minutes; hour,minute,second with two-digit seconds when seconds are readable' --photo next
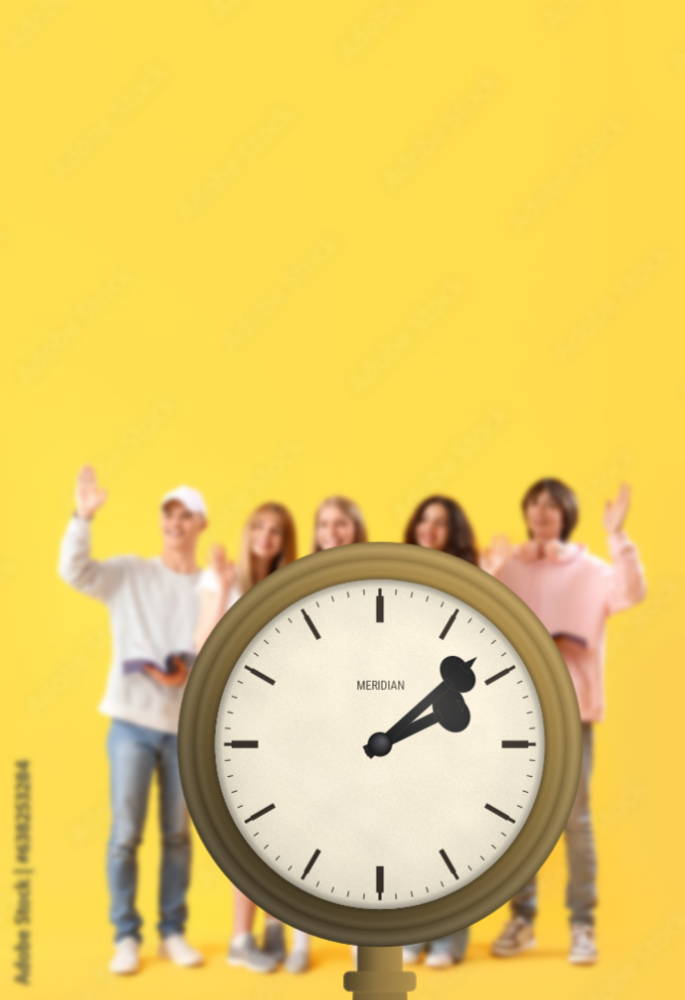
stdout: 2,08
